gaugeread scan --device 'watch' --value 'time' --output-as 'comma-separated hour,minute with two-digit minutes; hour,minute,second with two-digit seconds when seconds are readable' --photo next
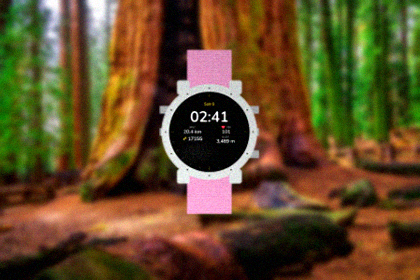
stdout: 2,41
